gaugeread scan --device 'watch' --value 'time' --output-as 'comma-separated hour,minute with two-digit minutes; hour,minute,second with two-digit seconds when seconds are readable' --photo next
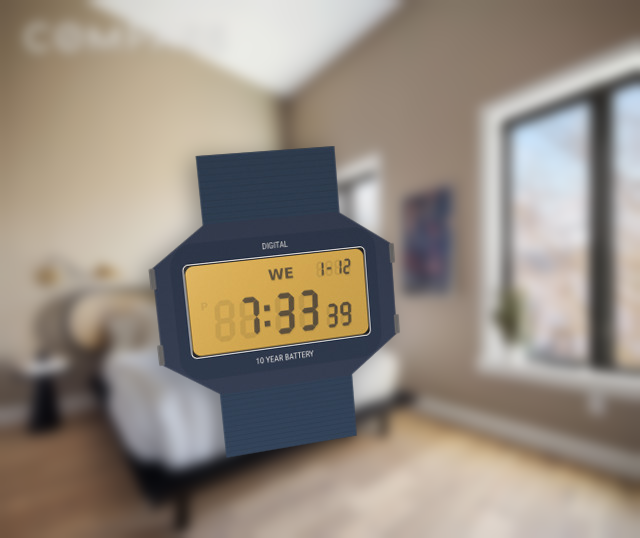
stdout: 7,33,39
